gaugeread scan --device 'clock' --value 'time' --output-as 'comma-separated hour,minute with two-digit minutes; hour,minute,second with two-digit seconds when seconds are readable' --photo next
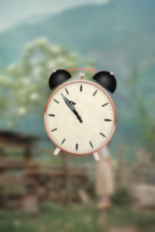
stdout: 10,53
